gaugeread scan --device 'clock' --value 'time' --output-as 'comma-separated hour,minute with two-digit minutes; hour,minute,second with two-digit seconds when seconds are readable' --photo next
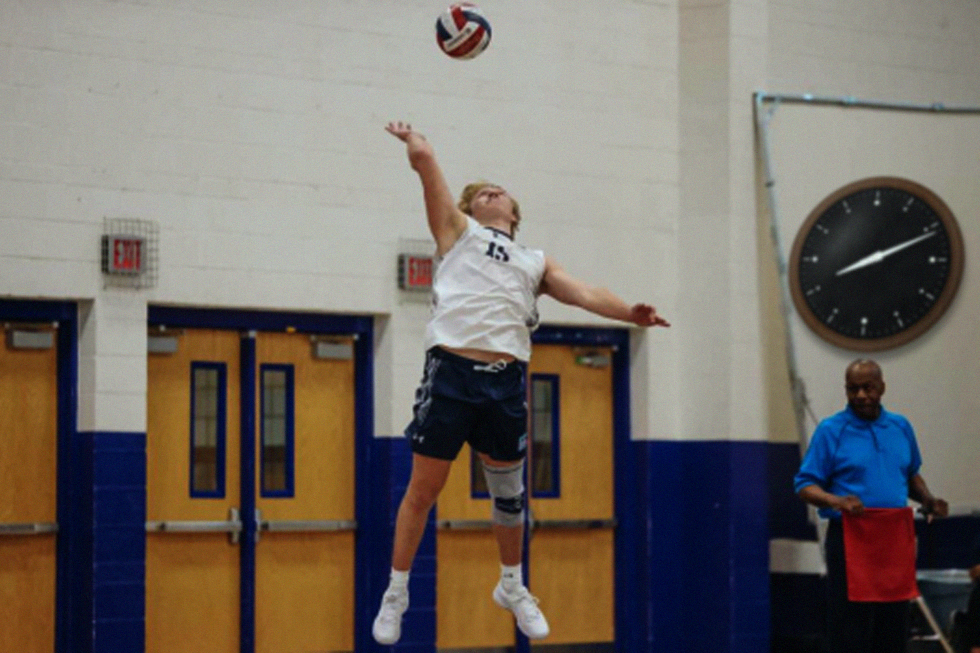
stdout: 8,11
